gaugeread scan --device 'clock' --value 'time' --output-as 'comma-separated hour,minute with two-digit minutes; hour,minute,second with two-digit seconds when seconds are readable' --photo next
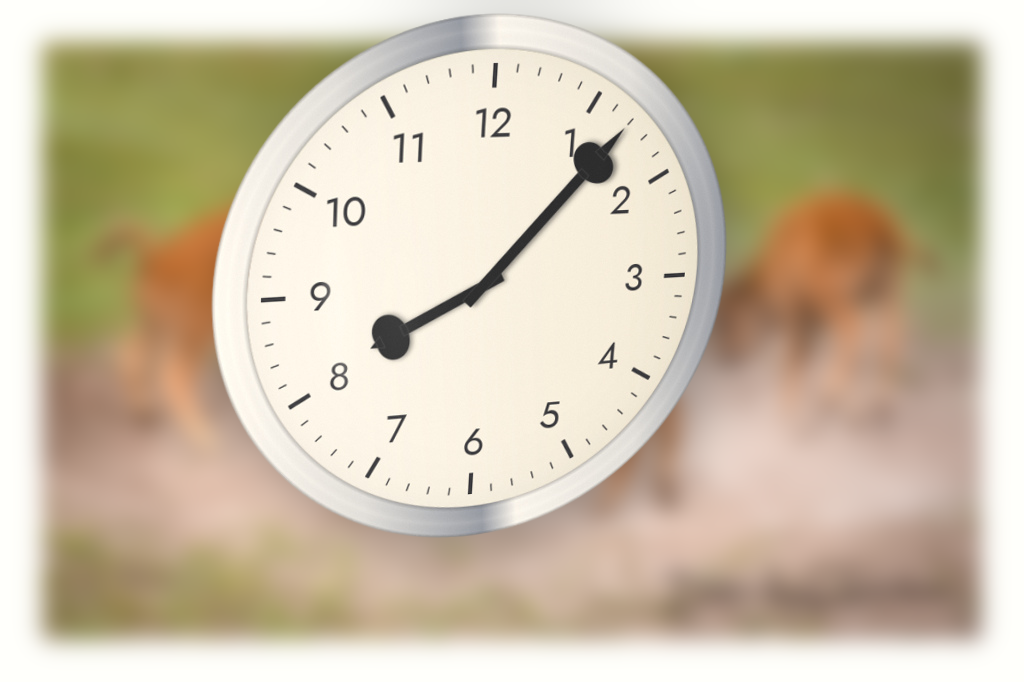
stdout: 8,07
